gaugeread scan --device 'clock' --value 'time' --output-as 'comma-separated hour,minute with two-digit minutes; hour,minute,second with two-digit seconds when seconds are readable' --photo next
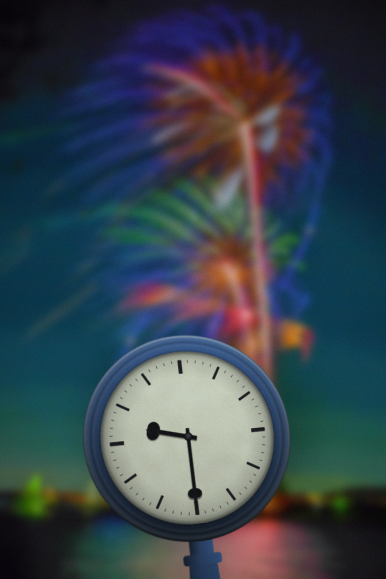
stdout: 9,30
